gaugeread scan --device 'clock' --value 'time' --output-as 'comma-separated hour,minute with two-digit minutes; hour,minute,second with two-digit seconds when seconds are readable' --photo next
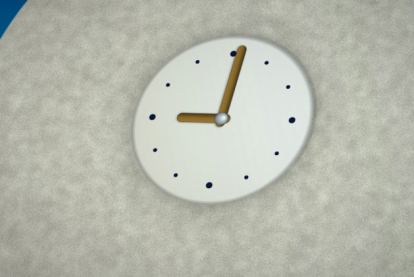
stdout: 9,01
